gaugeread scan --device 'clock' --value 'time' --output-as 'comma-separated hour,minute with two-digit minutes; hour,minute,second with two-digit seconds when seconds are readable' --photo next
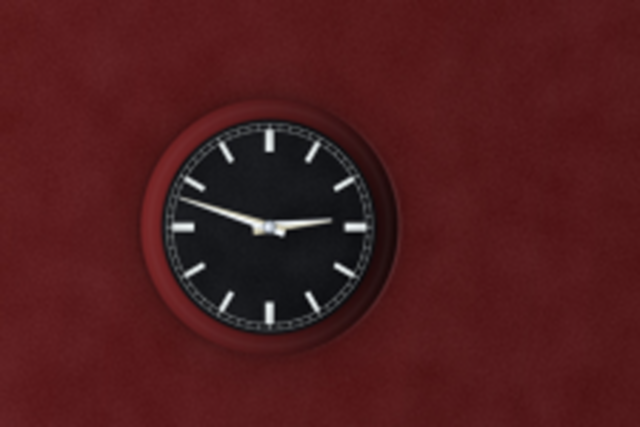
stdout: 2,48
